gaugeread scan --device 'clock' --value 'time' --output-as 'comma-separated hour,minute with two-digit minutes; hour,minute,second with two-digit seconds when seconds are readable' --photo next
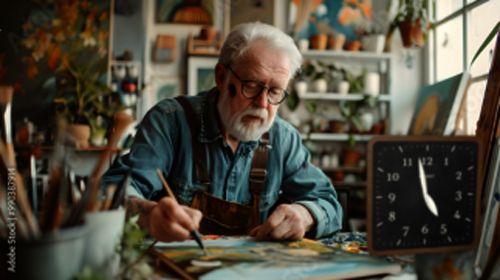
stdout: 4,58
